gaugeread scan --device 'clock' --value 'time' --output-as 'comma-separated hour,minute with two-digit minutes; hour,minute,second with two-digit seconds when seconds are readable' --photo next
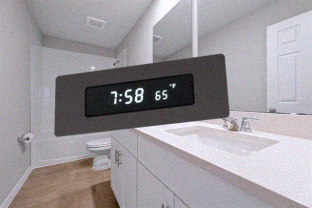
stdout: 7,58
